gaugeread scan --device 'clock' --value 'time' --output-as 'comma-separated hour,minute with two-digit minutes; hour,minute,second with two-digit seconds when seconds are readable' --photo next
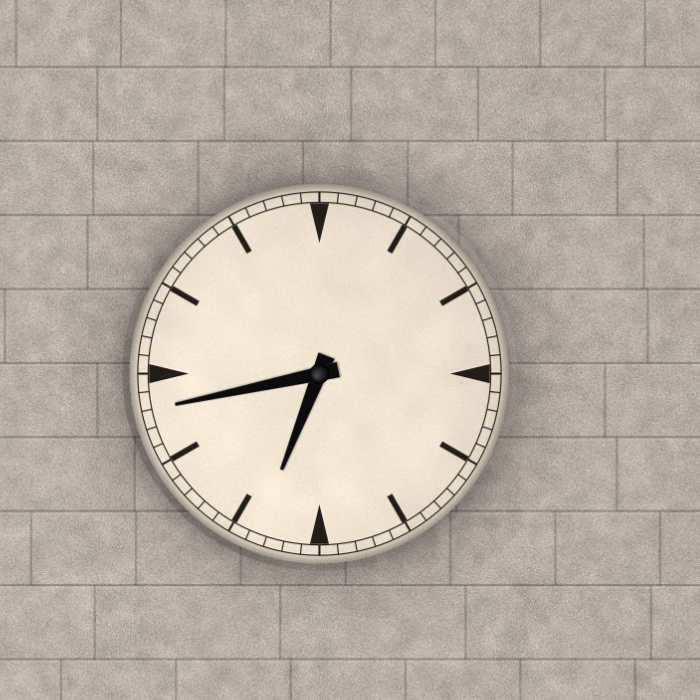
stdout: 6,43
